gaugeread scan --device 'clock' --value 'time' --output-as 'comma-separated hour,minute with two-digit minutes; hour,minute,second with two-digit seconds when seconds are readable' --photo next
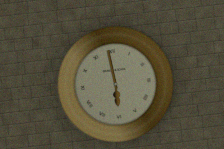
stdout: 5,59
